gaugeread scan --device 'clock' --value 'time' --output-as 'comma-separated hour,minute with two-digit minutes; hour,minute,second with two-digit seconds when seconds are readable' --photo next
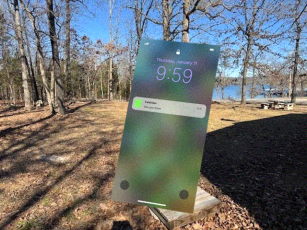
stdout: 9,59
